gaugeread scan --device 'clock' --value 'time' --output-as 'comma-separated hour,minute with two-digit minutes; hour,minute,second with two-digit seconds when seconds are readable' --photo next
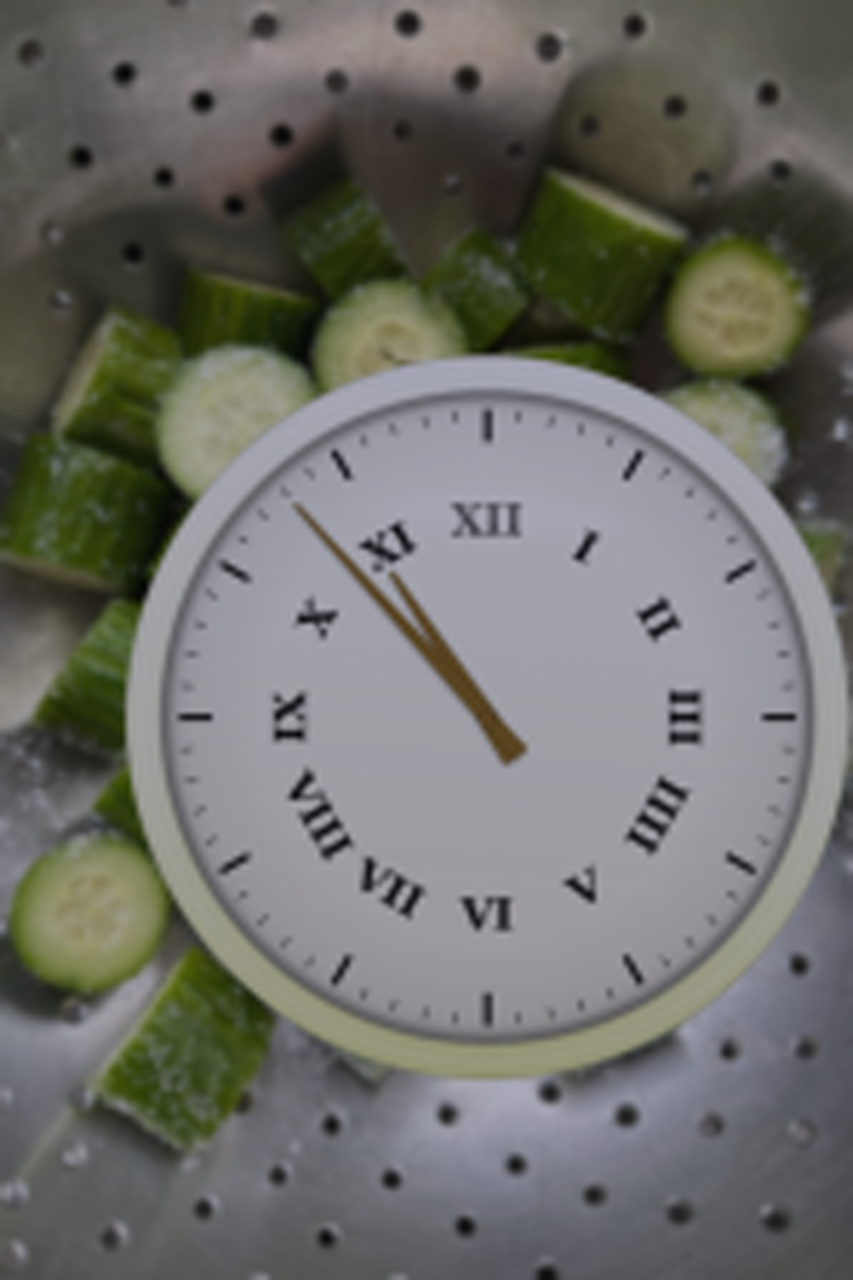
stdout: 10,53
